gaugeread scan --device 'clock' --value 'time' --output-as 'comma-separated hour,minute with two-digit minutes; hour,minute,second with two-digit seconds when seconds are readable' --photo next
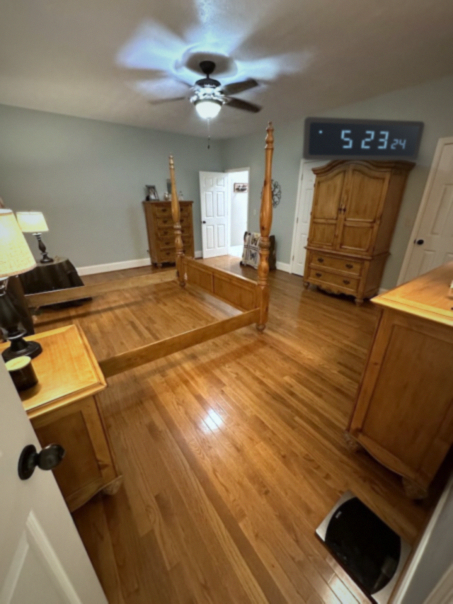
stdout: 5,23
